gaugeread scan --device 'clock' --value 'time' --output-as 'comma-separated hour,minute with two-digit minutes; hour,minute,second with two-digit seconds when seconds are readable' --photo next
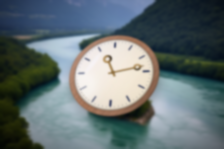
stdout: 11,13
